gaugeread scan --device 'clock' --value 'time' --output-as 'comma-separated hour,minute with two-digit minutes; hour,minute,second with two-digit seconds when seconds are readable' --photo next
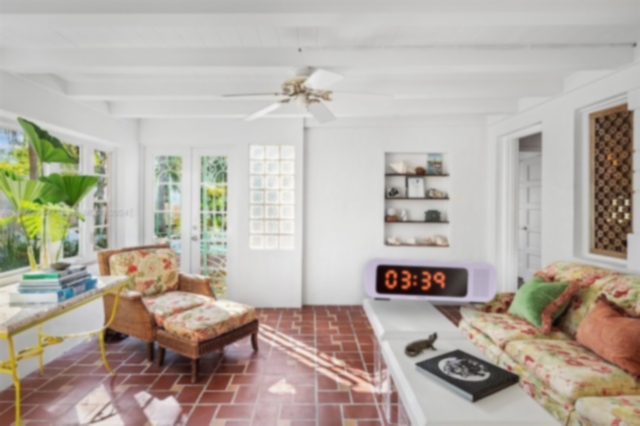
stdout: 3,39
